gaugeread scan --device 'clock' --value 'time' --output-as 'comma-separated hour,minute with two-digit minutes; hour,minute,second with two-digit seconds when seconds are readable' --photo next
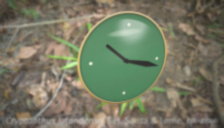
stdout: 10,17
